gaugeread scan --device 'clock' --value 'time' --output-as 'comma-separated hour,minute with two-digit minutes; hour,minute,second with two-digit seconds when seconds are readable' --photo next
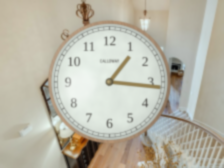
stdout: 1,16
